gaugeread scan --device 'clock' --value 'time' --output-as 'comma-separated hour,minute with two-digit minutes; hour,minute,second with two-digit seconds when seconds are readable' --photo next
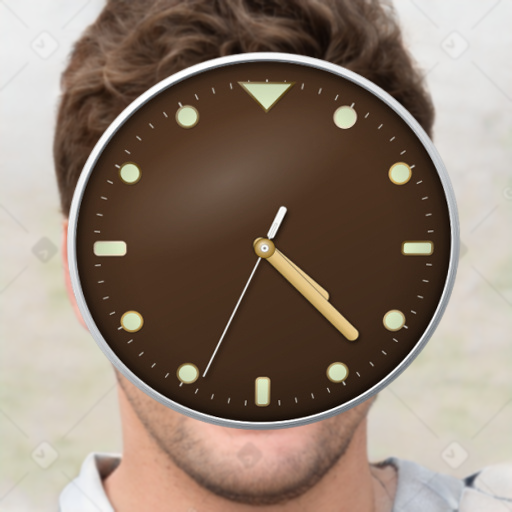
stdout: 4,22,34
